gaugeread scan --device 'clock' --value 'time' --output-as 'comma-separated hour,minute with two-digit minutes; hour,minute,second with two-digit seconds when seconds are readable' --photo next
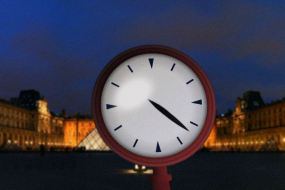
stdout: 4,22
